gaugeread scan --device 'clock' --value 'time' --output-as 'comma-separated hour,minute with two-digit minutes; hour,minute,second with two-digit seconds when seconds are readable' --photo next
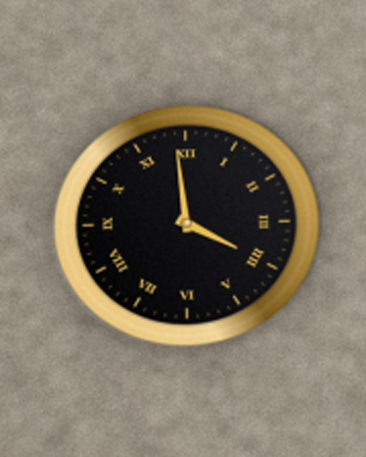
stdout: 3,59
